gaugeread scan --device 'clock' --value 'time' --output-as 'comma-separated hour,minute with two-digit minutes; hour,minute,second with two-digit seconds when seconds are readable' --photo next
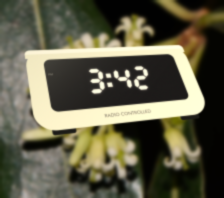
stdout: 3,42
